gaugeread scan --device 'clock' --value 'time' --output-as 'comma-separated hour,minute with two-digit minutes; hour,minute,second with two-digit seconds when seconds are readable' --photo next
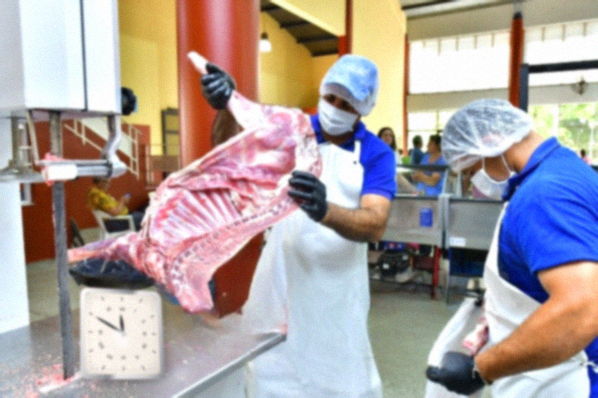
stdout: 11,50
